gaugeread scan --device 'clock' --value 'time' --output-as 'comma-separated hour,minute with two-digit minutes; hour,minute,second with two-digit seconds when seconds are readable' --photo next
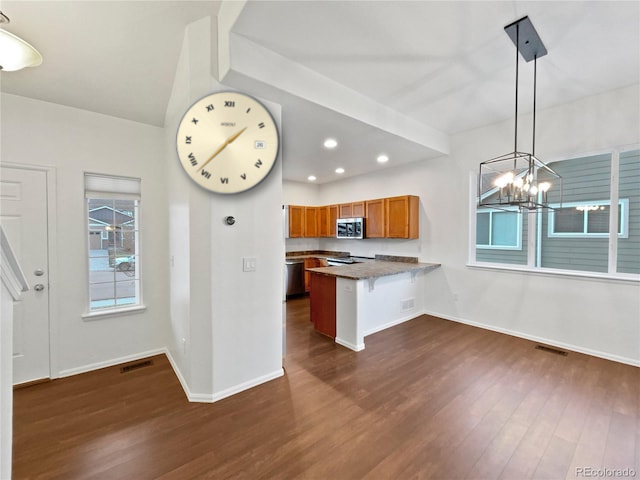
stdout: 1,37
